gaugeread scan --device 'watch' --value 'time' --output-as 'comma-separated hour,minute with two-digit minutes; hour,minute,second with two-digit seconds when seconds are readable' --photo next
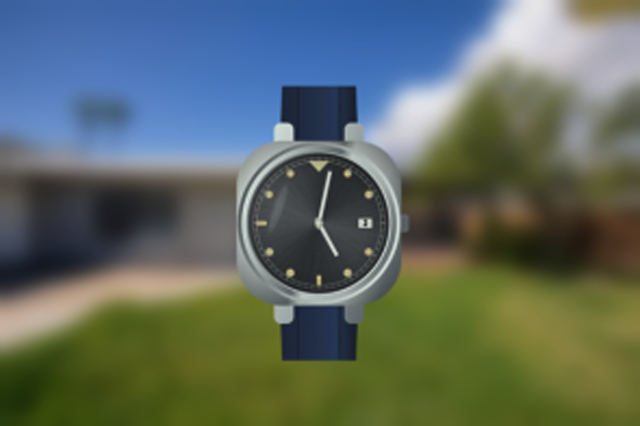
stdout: 5,02
